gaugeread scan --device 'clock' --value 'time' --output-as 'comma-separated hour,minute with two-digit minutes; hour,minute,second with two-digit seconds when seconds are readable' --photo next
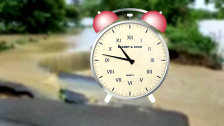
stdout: 10,47
